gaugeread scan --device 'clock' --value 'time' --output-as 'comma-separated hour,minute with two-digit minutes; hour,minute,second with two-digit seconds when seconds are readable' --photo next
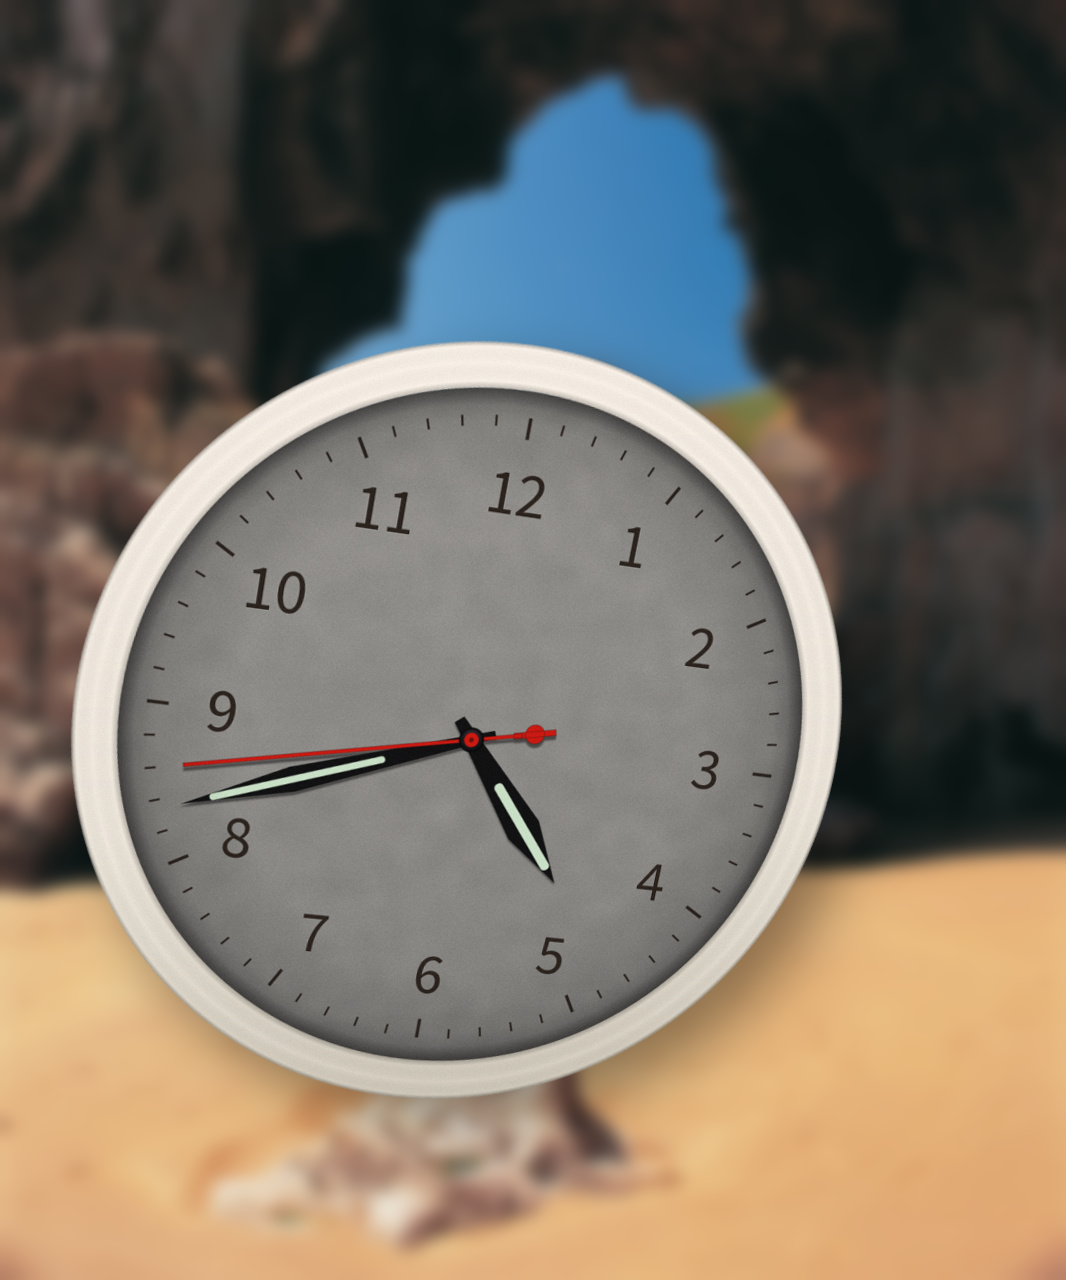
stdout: 4,41,43
